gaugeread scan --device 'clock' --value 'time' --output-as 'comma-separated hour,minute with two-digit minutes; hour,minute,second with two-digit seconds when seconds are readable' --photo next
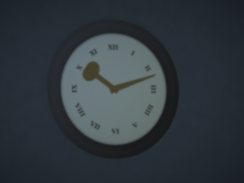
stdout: 10,12
